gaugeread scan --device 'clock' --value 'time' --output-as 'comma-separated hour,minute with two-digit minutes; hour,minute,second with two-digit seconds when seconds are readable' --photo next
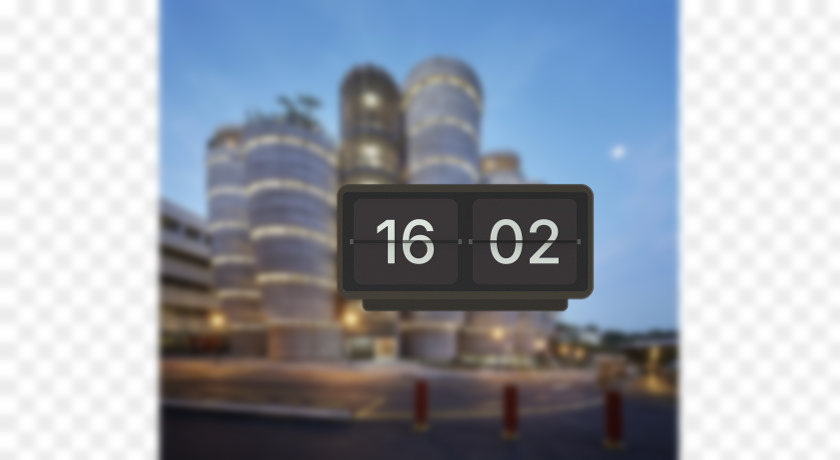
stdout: 16,02
